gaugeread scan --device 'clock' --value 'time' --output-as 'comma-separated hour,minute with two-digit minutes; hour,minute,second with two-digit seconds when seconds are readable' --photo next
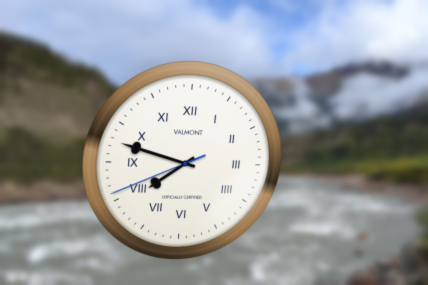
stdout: 7,47,41
